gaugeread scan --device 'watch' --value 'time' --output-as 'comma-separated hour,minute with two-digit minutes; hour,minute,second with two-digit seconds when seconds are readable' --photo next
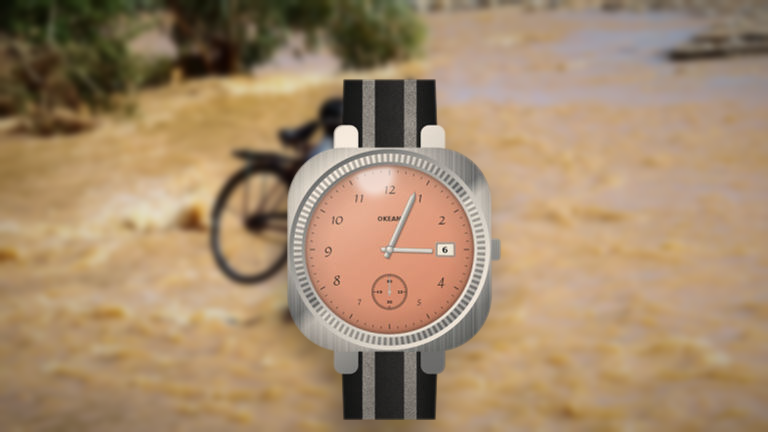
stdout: 3,04
